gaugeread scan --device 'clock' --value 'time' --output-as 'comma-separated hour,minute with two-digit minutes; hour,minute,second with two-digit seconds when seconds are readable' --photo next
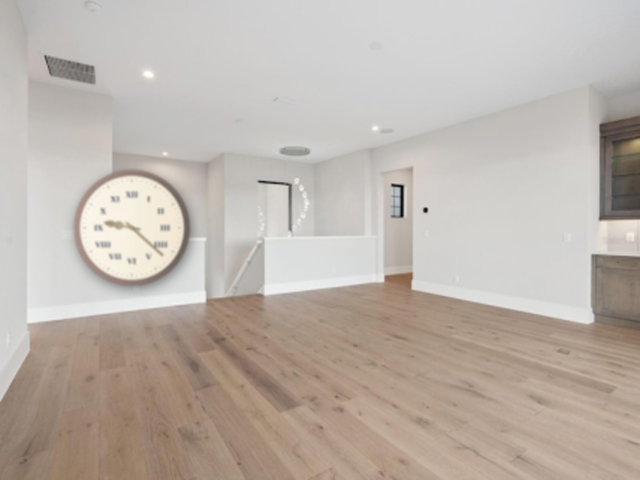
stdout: 9,22
